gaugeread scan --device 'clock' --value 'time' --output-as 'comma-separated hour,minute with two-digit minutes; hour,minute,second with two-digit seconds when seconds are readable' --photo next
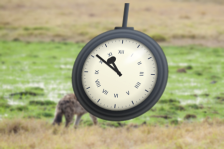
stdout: 10,51
